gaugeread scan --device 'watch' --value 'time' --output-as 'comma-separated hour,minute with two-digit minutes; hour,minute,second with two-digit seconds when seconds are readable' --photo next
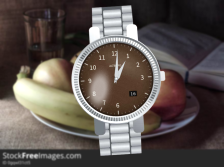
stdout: 1,01
